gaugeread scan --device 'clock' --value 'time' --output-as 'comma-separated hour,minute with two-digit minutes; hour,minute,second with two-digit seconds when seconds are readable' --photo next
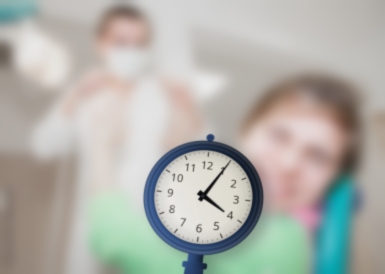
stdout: 4,05
